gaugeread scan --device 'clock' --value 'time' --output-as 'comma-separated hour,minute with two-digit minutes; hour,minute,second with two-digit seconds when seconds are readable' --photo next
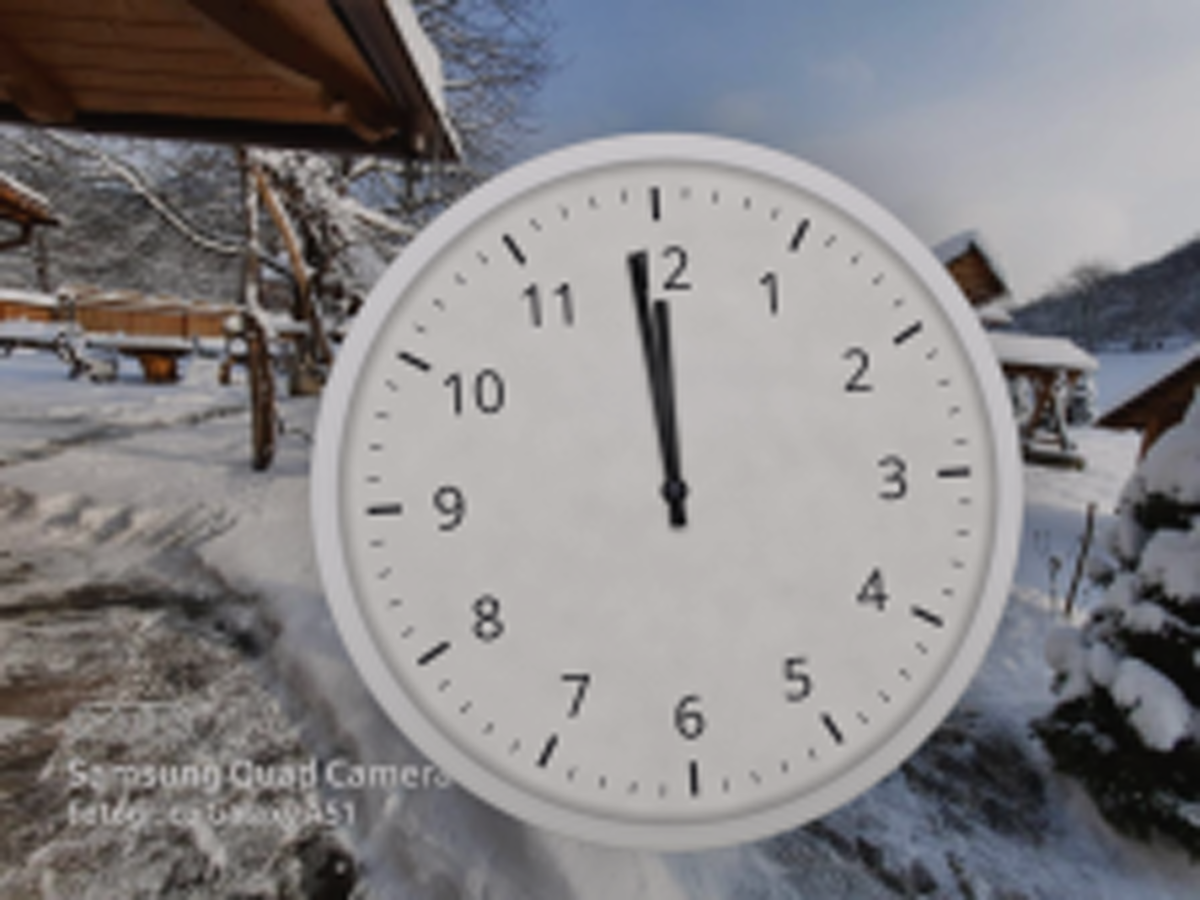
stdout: 11,59
